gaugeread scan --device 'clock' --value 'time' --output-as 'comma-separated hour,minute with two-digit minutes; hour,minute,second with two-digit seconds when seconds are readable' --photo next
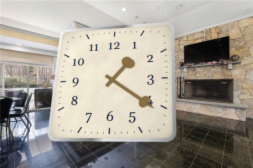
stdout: 1,21
